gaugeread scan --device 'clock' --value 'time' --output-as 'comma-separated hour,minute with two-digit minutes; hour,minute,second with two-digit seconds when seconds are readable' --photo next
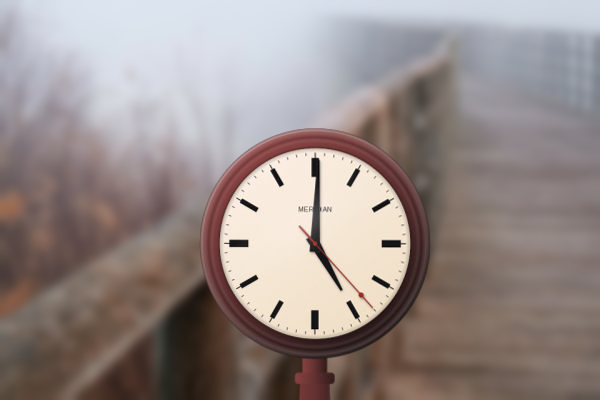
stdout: 5,00,23
